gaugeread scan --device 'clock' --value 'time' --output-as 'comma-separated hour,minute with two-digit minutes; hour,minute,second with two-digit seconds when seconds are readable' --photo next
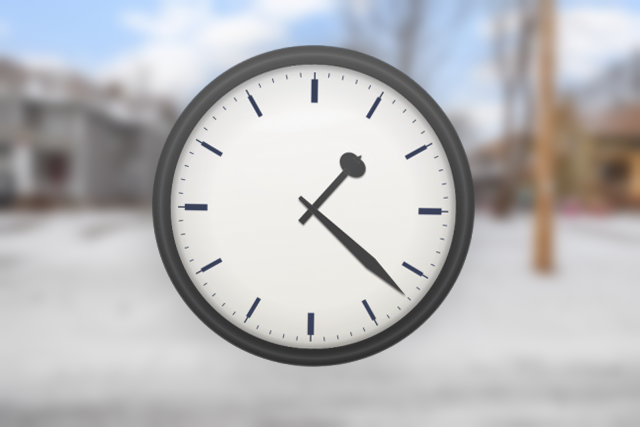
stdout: 1,22
